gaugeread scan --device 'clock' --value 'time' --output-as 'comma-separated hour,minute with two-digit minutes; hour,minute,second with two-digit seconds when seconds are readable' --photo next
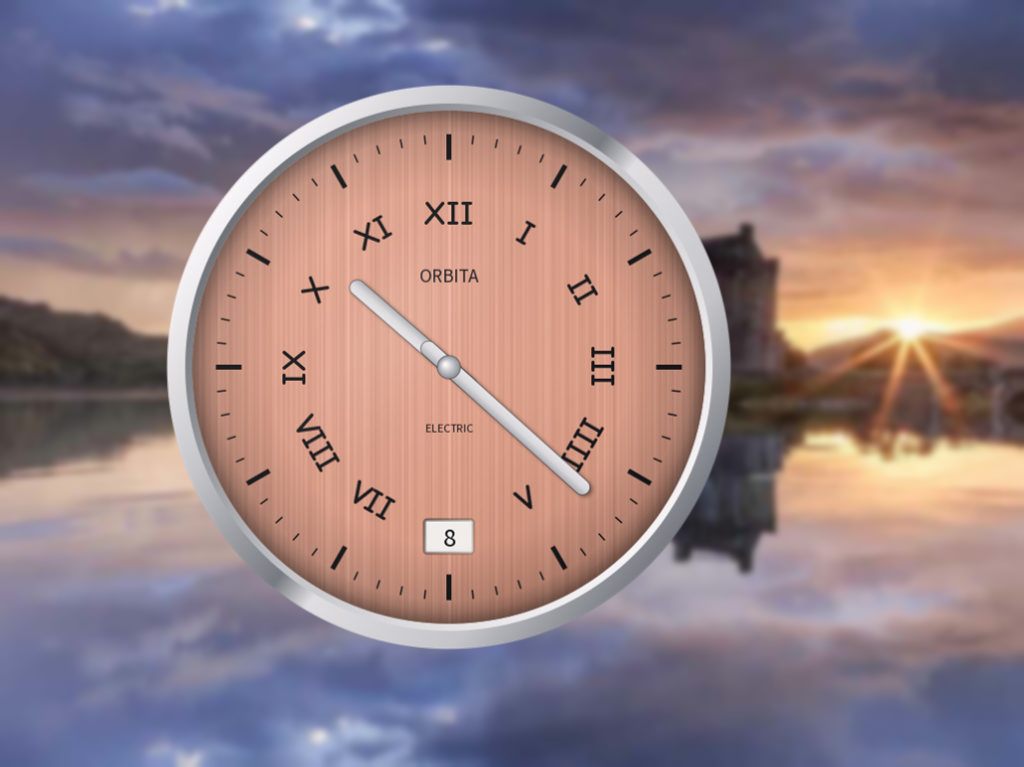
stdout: 10,22
